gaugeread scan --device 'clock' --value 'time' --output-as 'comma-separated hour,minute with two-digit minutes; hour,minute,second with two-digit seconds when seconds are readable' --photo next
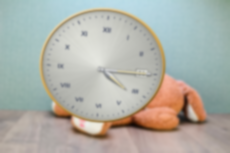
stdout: 4,15
